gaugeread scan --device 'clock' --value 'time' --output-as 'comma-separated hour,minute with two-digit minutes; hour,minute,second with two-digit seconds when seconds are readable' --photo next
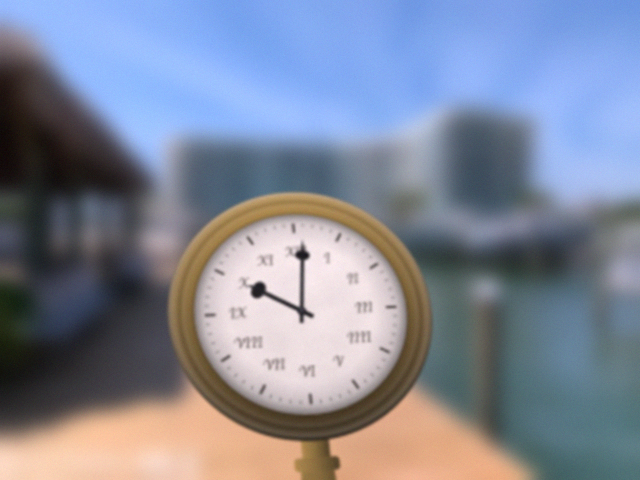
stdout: 10,01
